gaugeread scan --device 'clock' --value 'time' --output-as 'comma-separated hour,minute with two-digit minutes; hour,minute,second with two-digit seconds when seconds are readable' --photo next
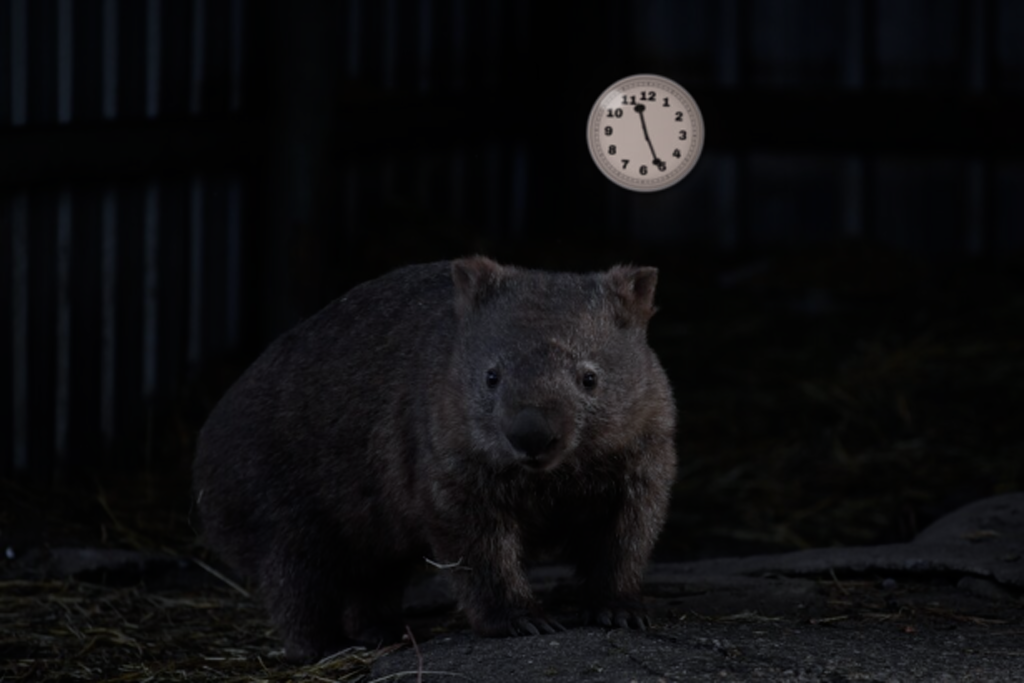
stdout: 11,26
